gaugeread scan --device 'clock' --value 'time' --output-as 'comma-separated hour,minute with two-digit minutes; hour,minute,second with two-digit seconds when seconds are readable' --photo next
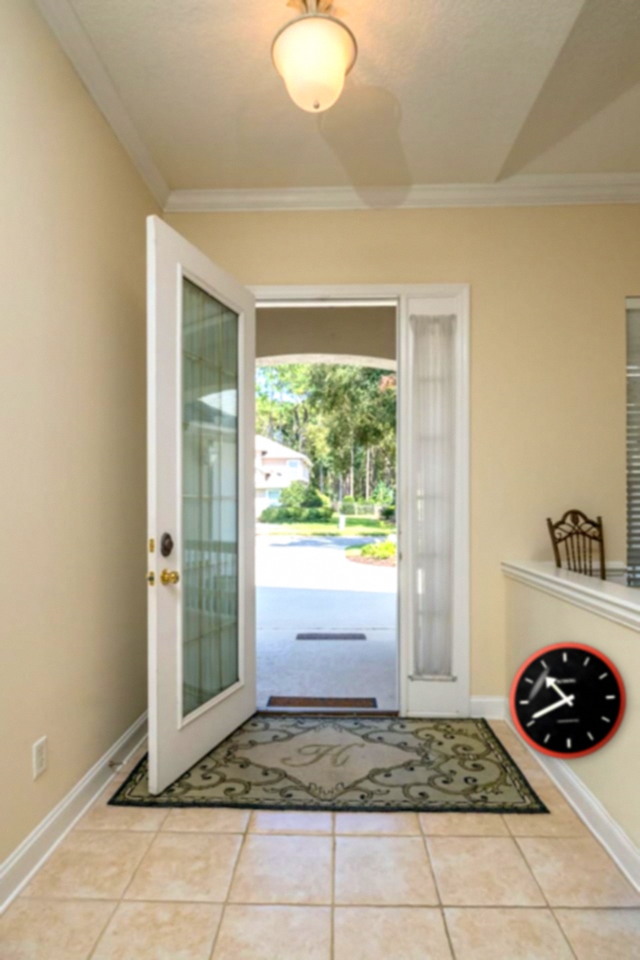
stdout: 10,41
